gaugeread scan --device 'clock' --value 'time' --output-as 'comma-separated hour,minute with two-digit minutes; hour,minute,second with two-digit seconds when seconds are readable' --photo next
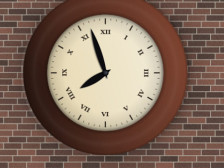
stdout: 7,57
